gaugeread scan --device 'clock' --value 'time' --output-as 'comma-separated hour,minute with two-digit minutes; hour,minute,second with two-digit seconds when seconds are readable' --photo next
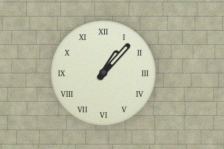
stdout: 1,07
